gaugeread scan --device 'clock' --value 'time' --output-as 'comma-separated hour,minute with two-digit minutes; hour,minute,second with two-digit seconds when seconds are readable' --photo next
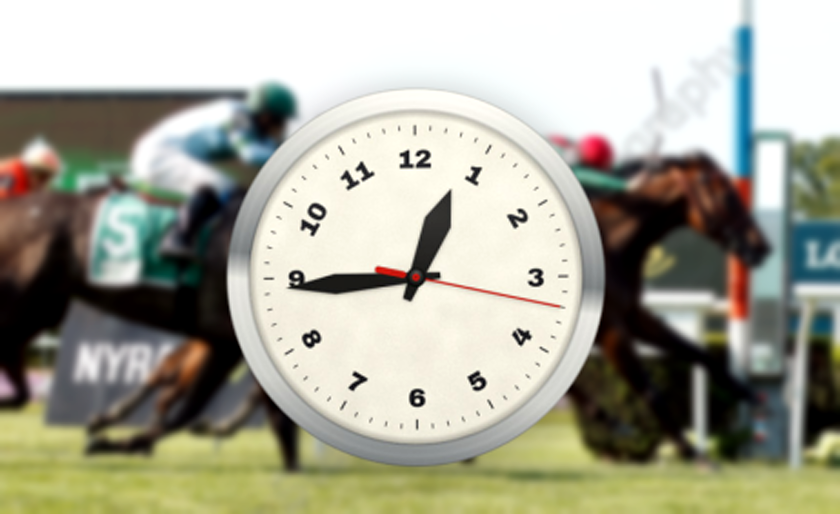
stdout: 12,44,17
